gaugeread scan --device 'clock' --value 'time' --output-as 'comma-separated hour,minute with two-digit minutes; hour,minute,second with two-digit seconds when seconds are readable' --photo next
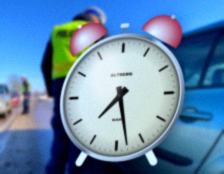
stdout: 7,28
